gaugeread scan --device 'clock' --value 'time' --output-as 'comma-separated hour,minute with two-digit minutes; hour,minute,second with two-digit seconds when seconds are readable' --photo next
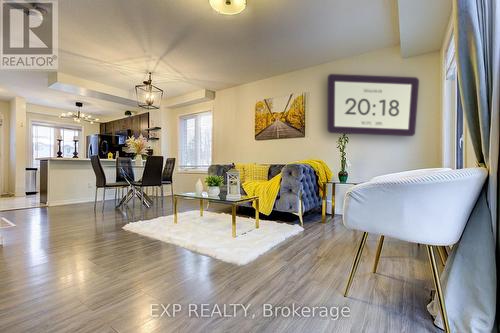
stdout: 20,18
